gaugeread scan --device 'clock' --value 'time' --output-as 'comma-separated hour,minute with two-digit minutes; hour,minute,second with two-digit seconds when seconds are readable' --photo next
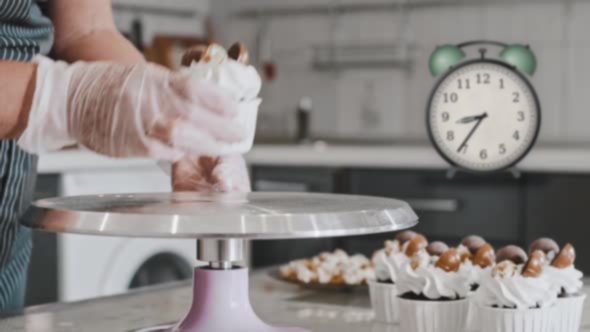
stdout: 8,36
